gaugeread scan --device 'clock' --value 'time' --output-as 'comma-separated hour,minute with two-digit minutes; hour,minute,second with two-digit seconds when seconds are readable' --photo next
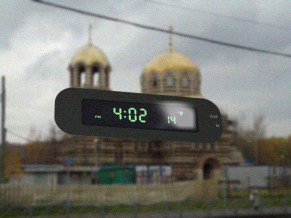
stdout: 4,02
